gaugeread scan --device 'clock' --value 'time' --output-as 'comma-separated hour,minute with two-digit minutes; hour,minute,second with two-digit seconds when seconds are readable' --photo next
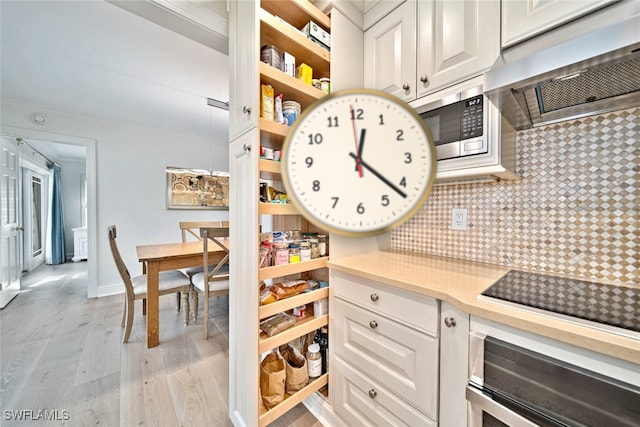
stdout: 12,21,59
